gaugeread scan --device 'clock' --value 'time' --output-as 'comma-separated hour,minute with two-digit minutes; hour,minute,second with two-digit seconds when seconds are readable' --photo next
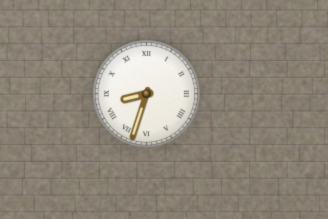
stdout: 8,33
